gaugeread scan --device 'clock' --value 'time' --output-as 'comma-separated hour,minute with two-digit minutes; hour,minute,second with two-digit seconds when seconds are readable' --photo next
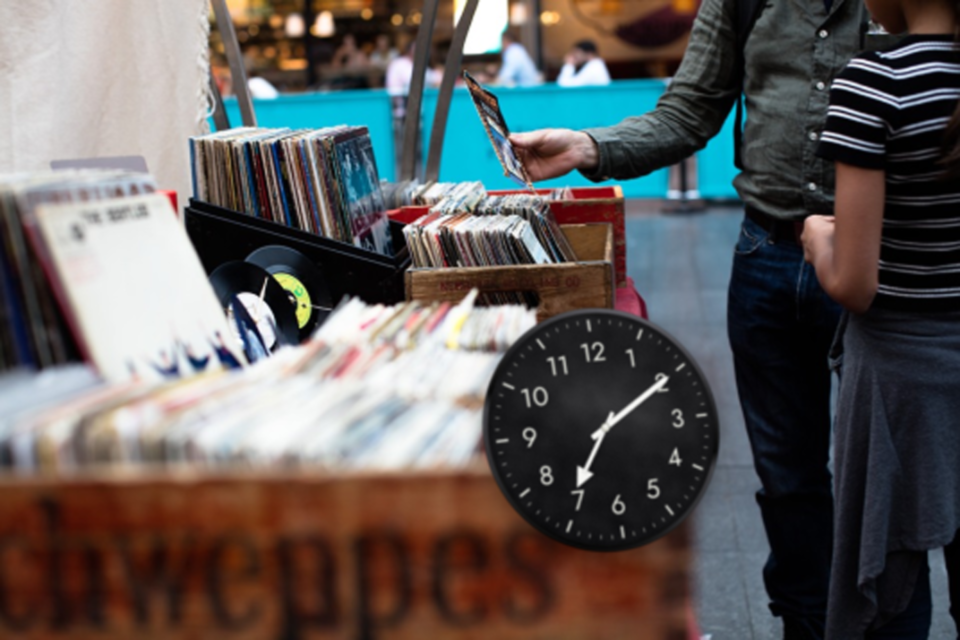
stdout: 7,10
